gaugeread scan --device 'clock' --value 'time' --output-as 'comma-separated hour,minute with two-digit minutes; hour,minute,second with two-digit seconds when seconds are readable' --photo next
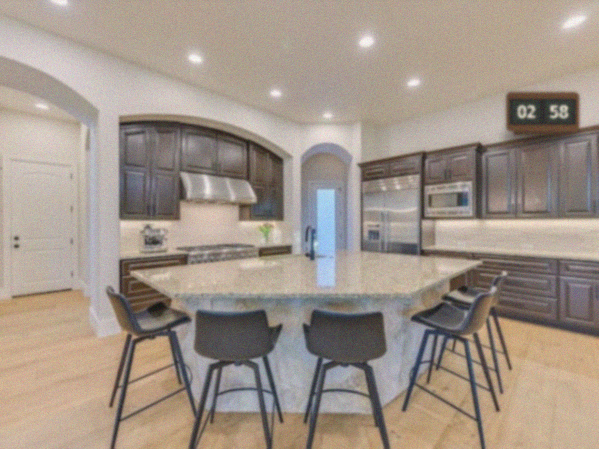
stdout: 2,58
